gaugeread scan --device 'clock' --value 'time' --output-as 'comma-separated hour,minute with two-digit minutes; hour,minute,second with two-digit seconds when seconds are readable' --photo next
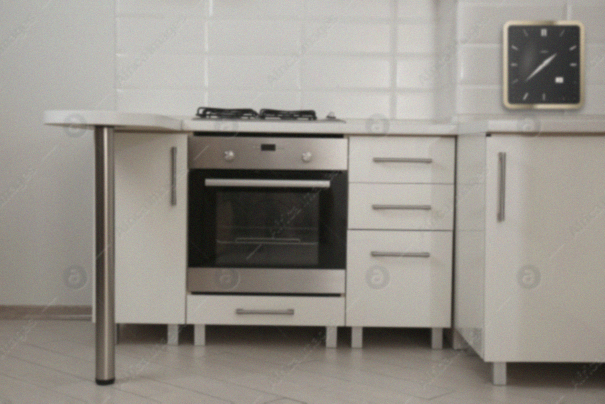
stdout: 1,38
